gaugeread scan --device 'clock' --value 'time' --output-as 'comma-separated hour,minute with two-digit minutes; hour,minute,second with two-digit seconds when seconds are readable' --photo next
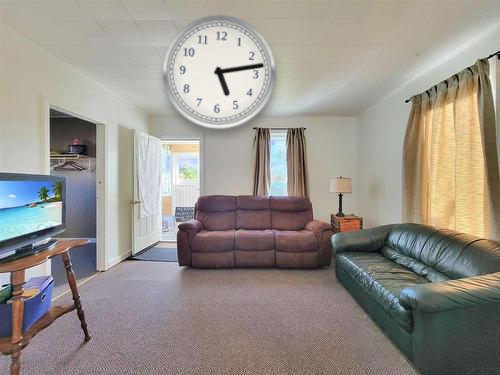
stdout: 5,13
